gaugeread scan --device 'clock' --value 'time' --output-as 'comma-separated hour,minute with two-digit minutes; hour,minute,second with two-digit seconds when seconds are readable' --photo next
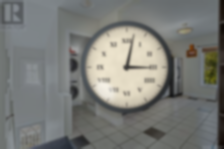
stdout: 3,02
